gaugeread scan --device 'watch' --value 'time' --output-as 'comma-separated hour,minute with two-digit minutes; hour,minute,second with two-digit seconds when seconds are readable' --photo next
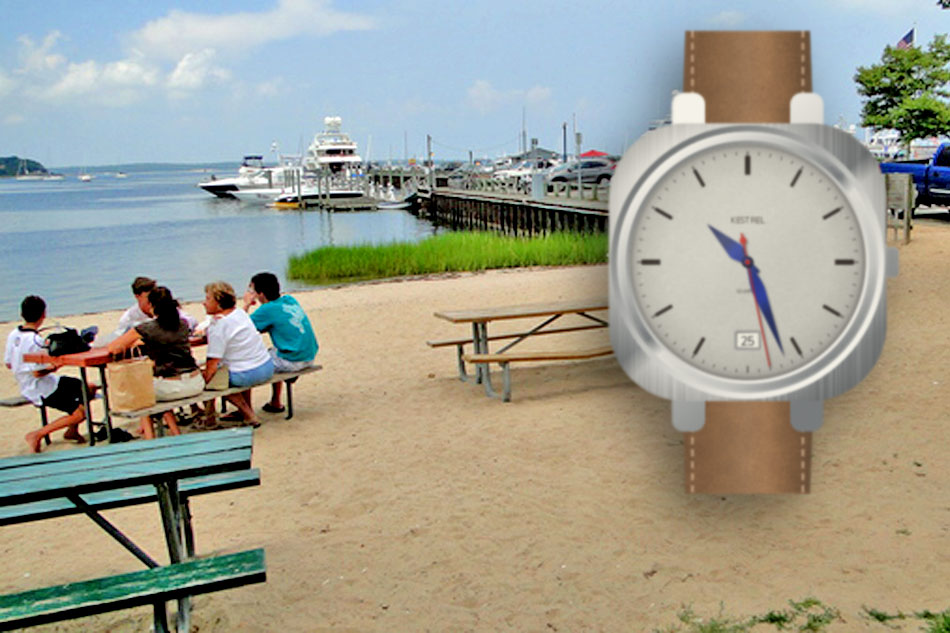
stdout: 10,26,28
